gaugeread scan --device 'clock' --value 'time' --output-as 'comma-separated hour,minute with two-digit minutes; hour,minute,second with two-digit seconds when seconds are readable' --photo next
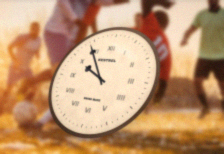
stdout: 9,54
